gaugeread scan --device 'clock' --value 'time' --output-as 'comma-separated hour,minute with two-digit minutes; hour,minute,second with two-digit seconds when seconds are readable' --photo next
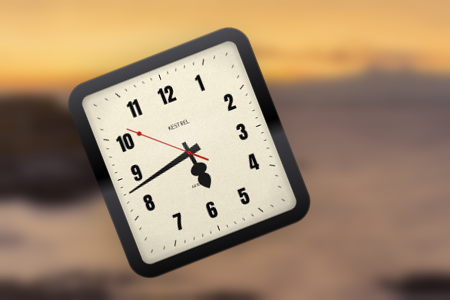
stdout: 5,42,52
